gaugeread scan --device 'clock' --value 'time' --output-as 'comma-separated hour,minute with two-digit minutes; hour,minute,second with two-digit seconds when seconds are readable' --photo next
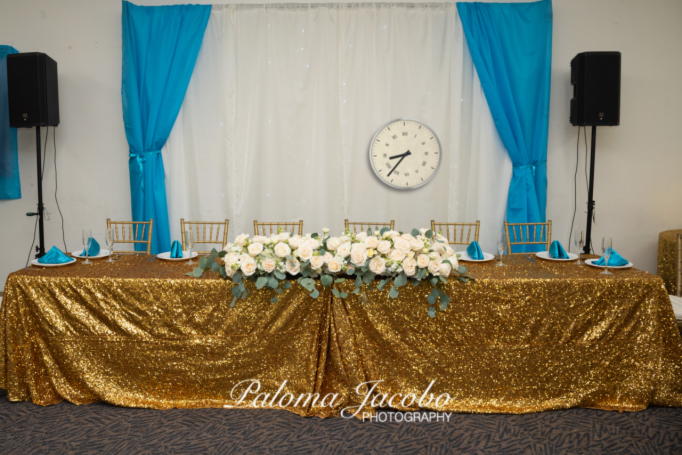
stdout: 8,37
